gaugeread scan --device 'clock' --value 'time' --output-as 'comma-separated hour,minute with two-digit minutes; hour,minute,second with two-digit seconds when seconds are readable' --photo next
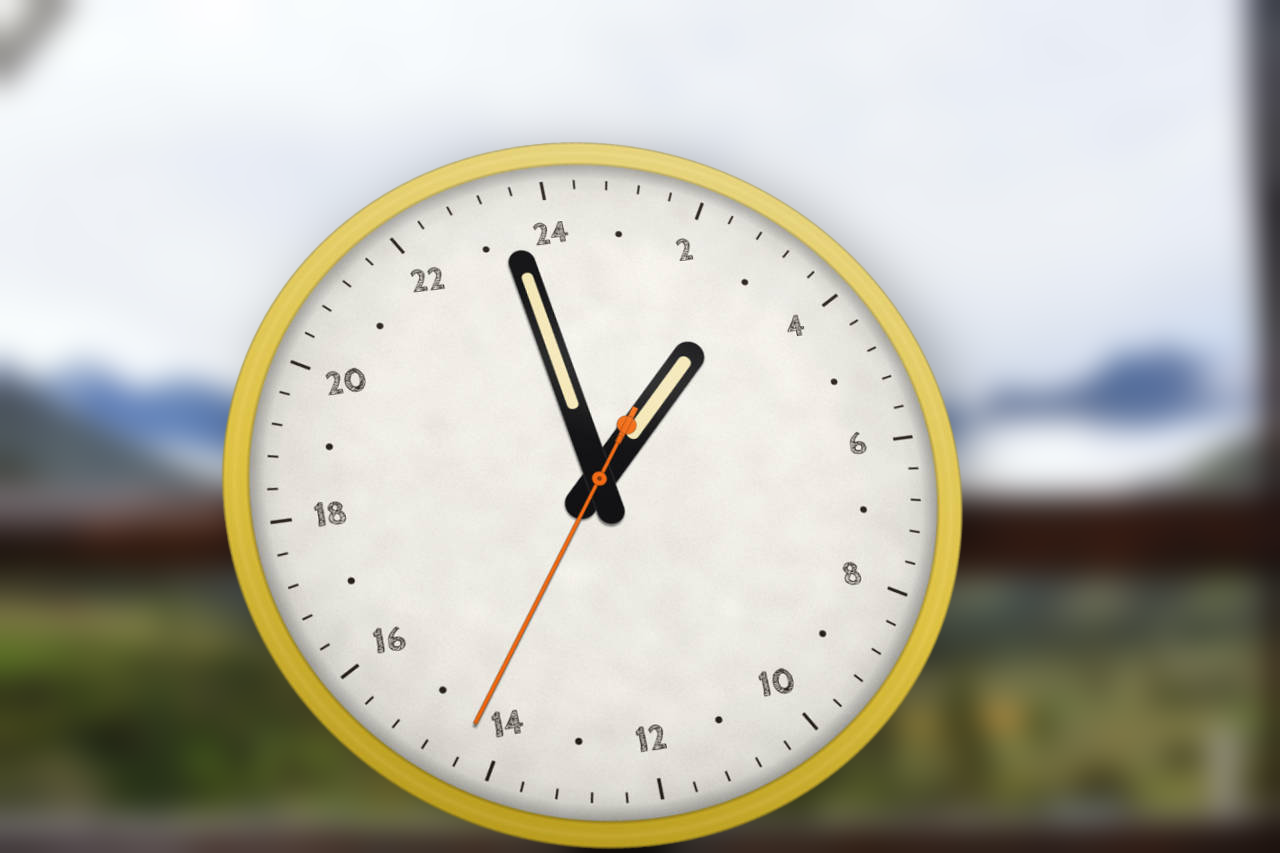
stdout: 2,58,36
